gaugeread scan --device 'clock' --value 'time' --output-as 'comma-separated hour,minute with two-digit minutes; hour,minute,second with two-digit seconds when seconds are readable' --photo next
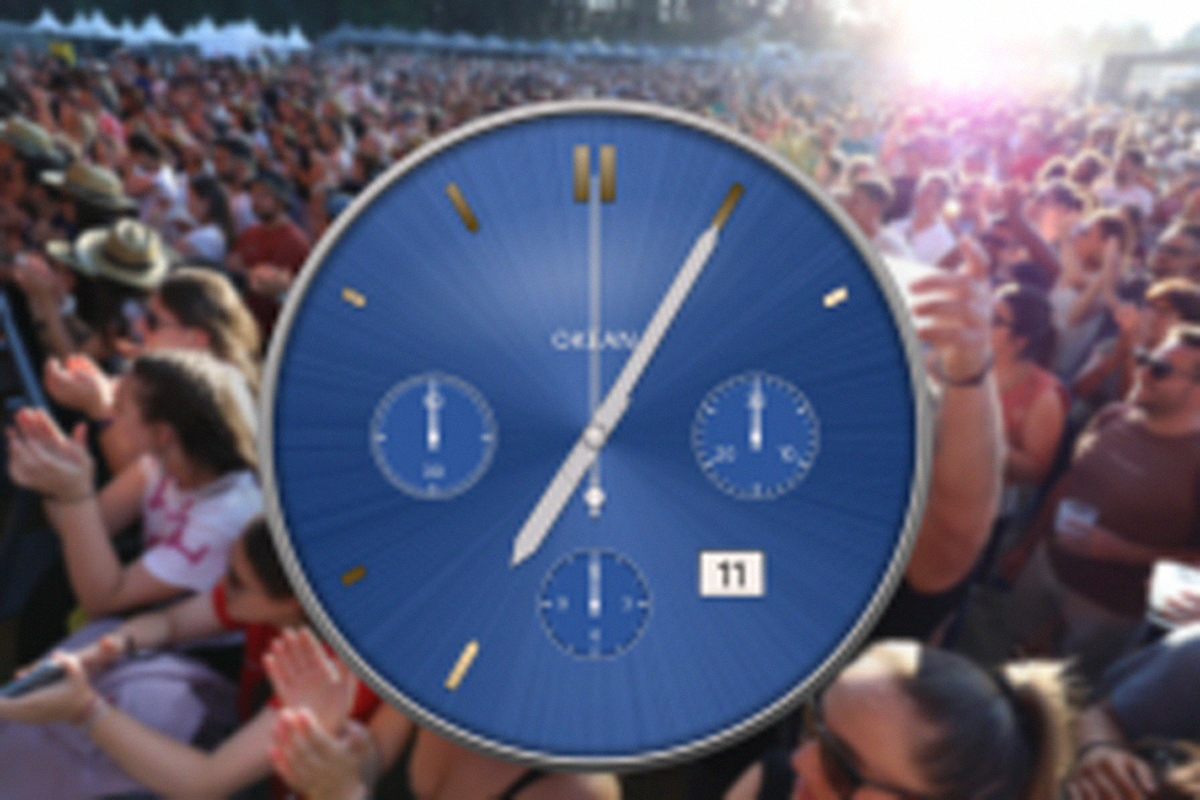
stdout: 7,05
